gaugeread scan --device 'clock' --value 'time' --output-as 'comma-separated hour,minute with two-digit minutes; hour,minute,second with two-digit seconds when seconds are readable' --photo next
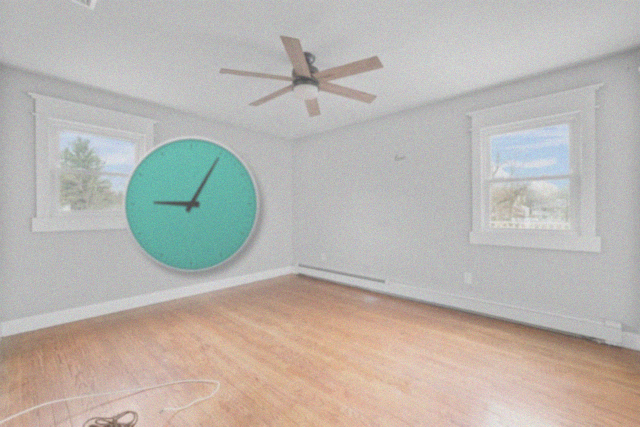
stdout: 9,05
